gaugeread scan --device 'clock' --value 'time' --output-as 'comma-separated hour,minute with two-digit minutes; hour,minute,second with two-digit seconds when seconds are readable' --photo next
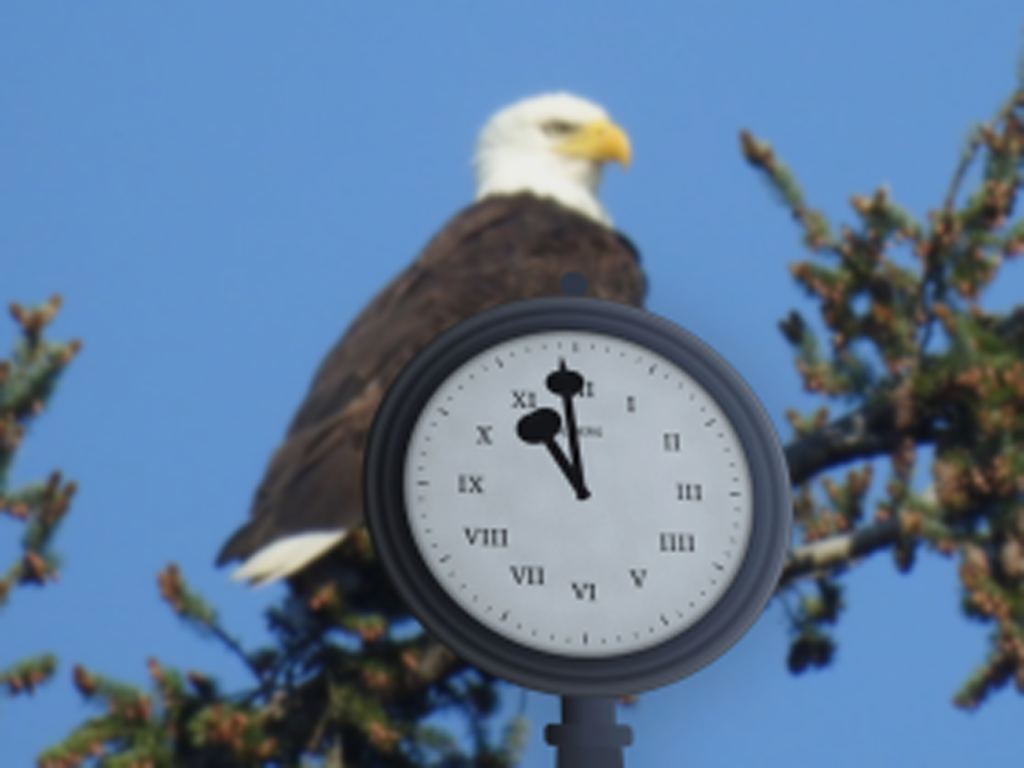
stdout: 10,59
